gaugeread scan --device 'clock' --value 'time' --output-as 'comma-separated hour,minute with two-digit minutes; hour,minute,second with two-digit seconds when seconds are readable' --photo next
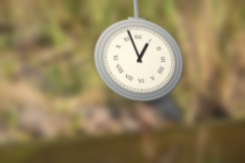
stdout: 12,57
